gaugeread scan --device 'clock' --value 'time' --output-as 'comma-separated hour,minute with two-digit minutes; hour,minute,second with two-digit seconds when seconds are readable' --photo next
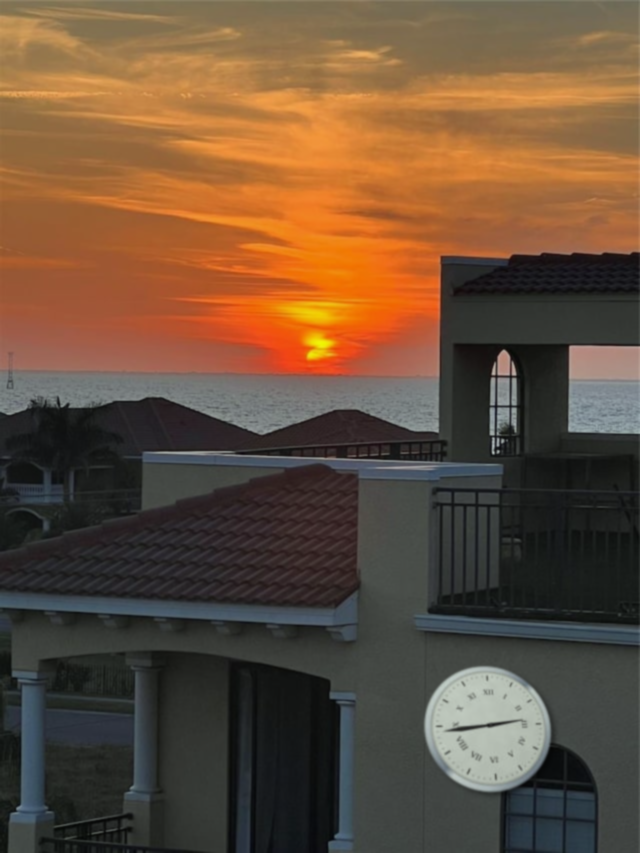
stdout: 2,44
